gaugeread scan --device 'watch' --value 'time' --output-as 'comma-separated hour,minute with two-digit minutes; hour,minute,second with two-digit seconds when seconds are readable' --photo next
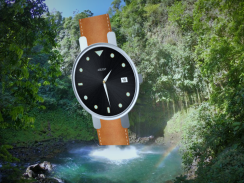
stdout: 1,29
